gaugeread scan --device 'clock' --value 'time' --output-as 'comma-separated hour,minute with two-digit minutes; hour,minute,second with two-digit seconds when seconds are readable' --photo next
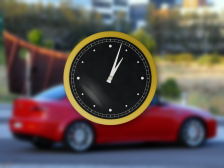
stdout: 1,03
